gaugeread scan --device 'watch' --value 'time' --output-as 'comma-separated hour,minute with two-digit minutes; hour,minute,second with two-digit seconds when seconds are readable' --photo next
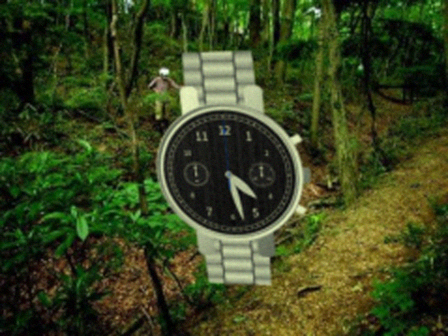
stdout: 4,28
